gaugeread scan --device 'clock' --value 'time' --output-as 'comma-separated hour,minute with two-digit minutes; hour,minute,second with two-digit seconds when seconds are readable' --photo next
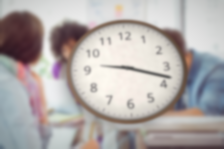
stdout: 9,18
